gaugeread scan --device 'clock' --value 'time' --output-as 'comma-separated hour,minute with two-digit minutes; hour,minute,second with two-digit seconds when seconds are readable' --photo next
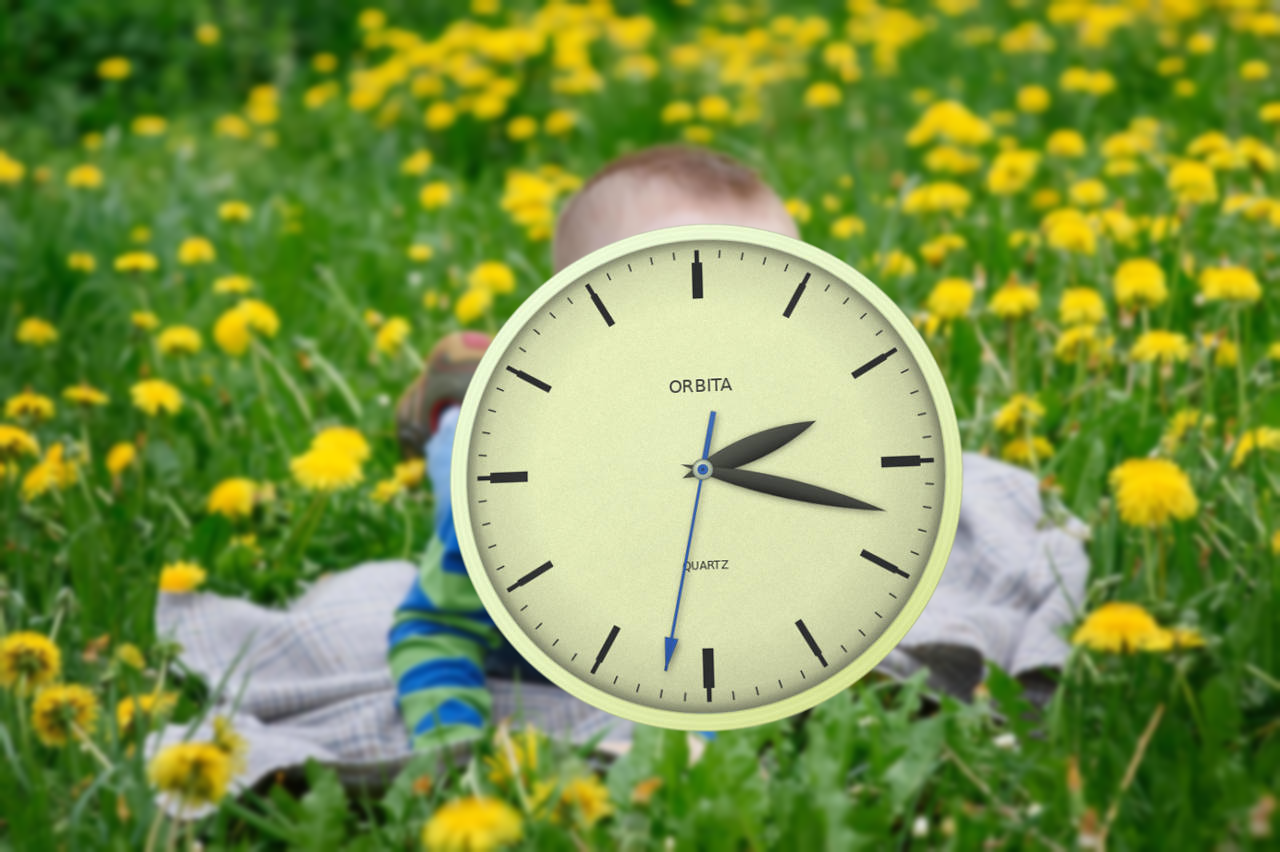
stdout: 2,17,32
